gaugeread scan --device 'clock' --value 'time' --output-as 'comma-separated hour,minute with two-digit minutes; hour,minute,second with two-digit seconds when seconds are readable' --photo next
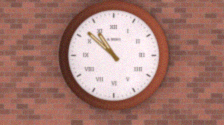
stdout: 10,52
